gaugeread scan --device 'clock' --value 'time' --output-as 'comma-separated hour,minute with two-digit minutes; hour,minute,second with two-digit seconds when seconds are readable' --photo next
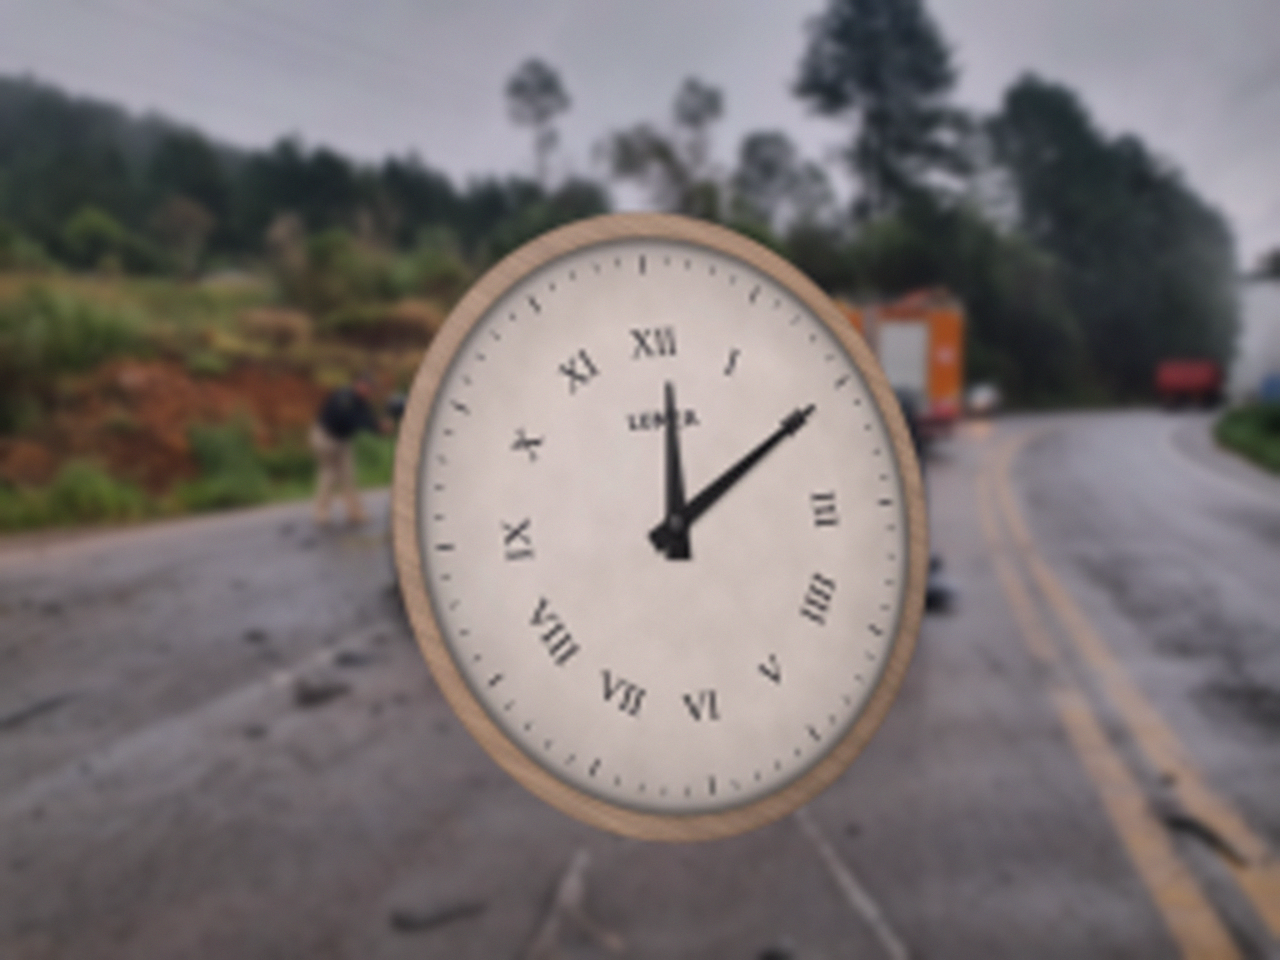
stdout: 12,10
